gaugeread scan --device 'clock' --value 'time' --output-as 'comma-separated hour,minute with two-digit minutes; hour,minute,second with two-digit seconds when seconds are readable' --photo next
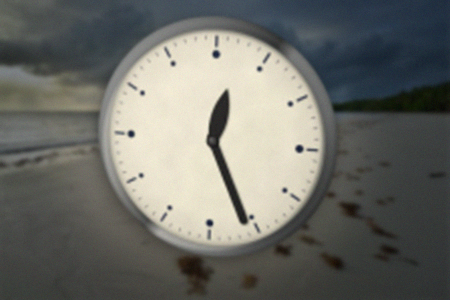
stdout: 12,26
